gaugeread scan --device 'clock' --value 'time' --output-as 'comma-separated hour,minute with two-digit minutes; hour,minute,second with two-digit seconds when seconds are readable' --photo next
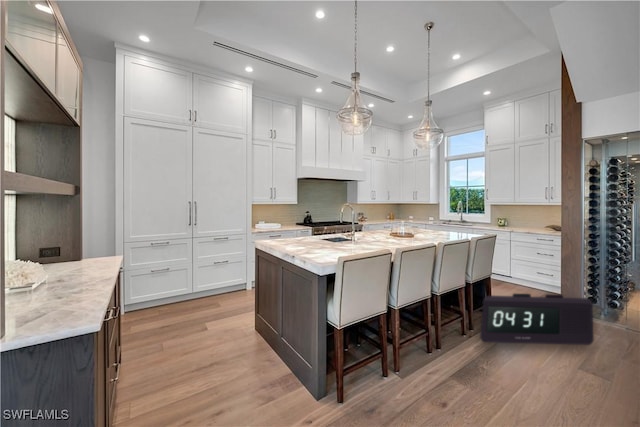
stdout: 4,31
